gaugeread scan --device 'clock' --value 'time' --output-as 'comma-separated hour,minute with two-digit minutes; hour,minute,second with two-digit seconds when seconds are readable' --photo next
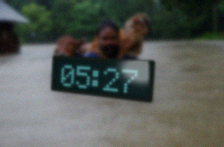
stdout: 5,27
